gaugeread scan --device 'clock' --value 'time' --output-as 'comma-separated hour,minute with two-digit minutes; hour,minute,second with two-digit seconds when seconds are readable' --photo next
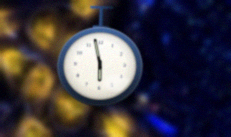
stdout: 5,58
